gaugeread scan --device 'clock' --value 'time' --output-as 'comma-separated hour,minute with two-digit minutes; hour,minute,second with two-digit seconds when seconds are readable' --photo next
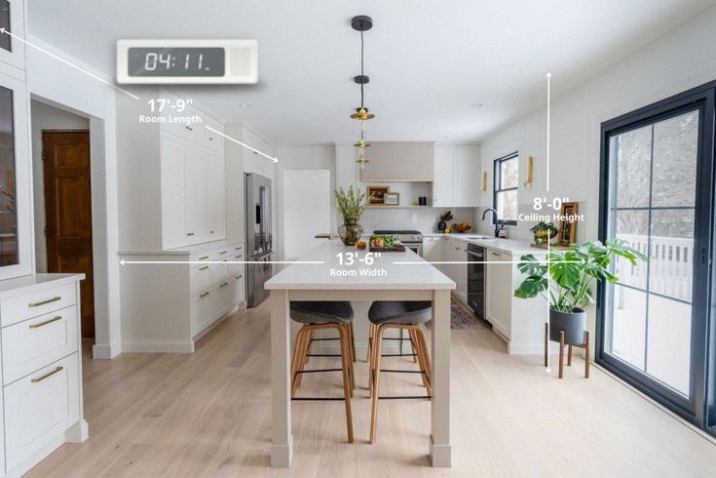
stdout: 4,11
